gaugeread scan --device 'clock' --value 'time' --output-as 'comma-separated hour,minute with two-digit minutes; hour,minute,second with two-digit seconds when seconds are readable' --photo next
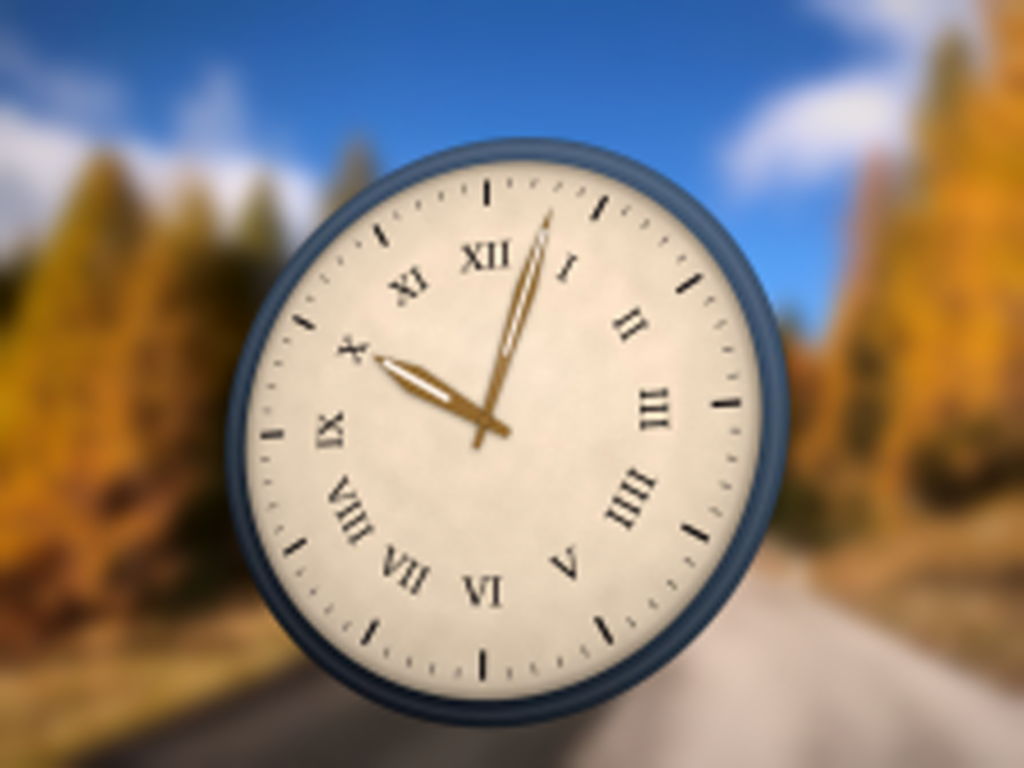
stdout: 10,03
